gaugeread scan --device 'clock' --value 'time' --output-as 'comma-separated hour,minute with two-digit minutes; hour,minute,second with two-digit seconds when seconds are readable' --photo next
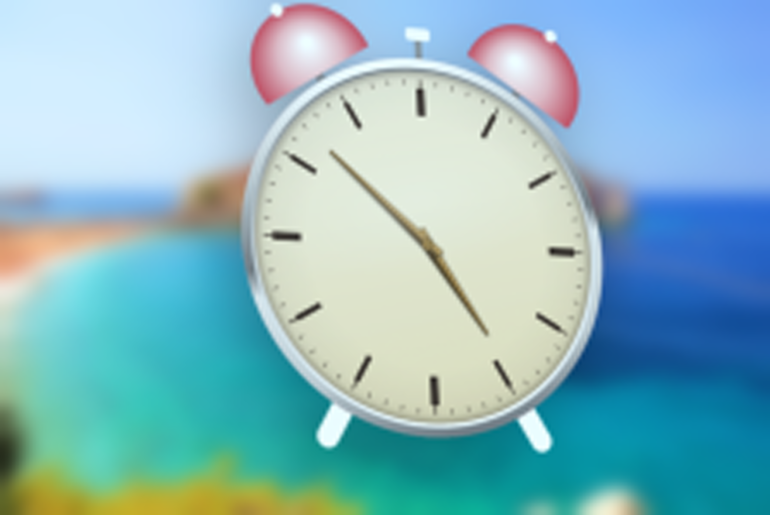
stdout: 4,52
